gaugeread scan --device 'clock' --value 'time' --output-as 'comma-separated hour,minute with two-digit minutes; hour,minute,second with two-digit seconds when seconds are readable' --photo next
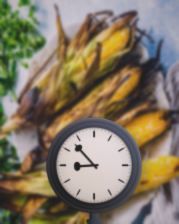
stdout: 8,53
